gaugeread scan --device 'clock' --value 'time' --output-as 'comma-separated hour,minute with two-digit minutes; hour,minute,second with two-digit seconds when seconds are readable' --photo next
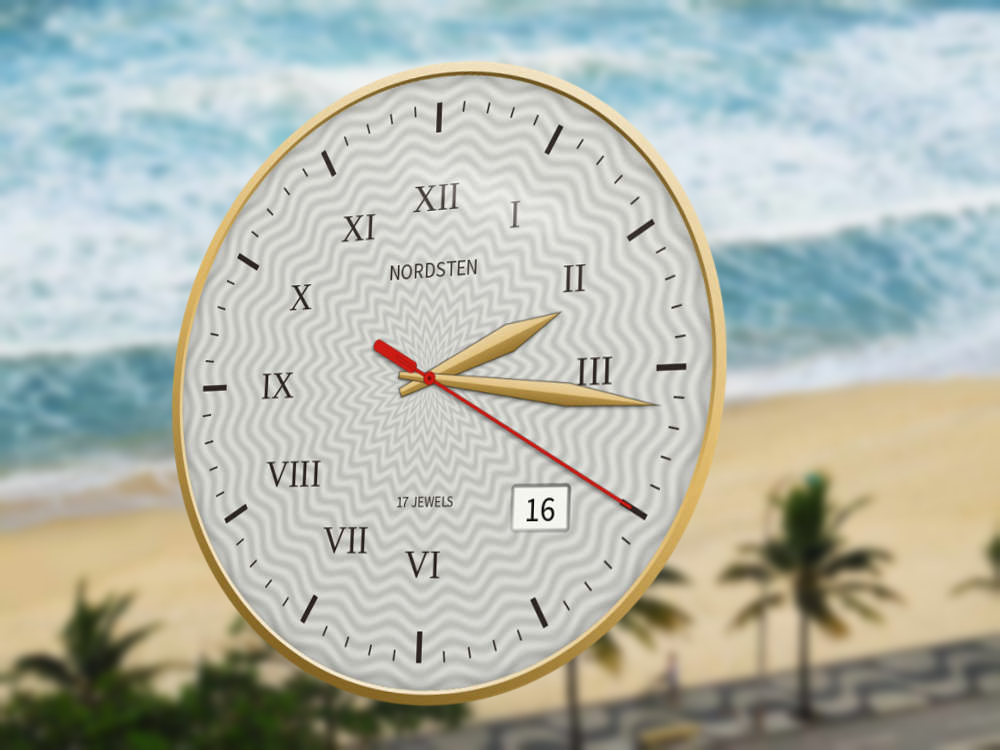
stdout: 2,16,20
